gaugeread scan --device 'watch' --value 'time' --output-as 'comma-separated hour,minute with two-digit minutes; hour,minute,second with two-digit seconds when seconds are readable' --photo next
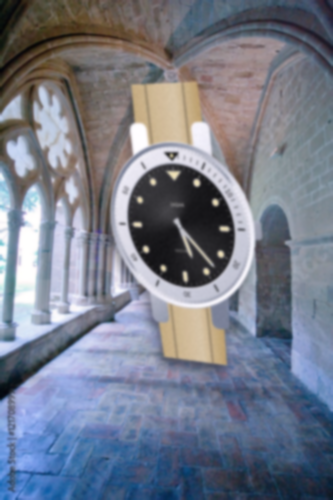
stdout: 5,23
